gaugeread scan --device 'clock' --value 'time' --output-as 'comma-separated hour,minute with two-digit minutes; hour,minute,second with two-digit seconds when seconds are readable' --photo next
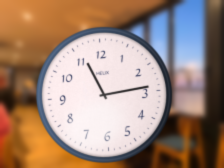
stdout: 11,14
